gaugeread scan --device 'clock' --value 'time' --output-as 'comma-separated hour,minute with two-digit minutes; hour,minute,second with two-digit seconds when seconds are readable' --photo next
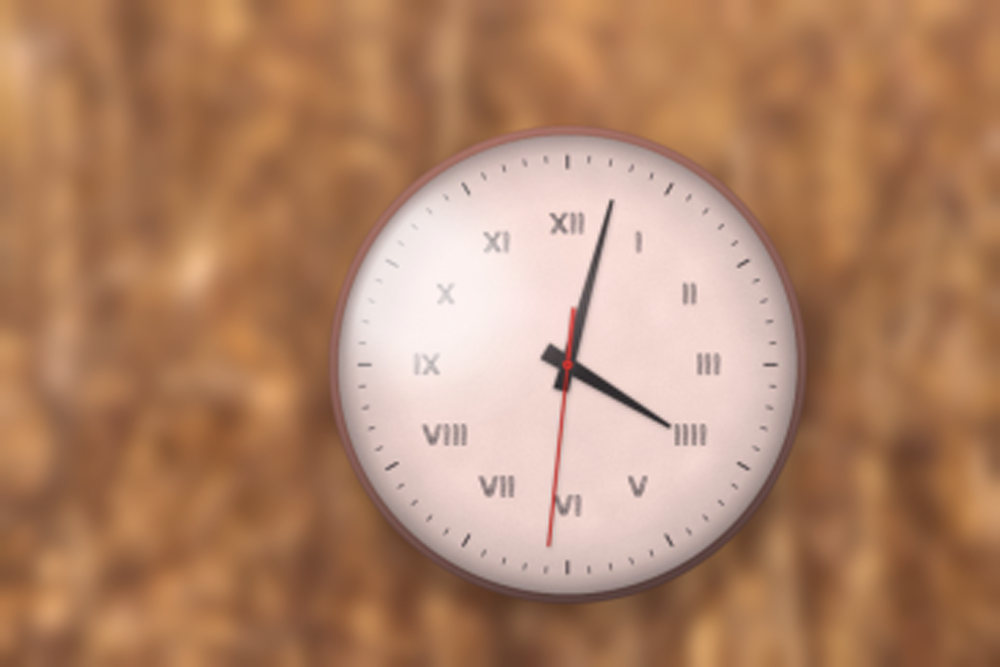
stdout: 4,02,31
